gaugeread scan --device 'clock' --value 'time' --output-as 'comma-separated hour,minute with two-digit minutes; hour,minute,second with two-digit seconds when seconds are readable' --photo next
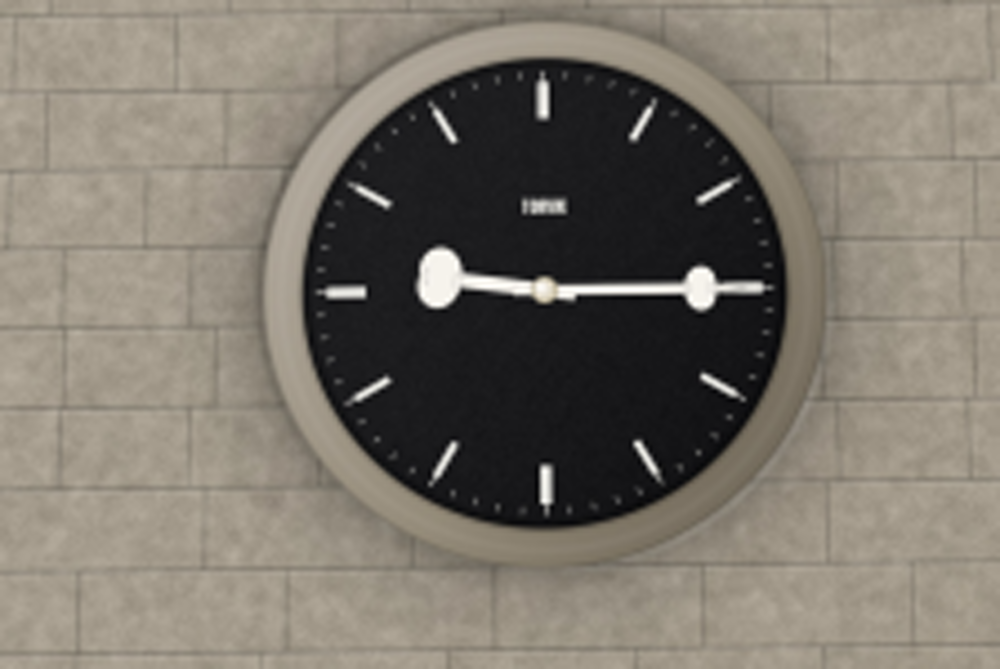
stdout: 9,15
